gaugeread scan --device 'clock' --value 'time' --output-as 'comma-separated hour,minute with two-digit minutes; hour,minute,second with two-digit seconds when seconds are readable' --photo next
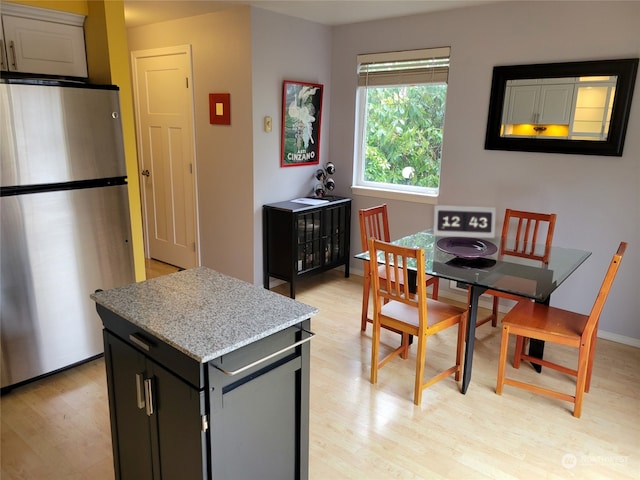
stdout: 12,43
